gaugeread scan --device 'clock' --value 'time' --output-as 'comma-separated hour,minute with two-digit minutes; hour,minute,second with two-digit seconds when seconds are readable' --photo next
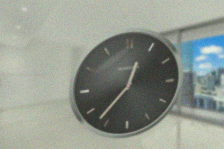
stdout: 12,37
